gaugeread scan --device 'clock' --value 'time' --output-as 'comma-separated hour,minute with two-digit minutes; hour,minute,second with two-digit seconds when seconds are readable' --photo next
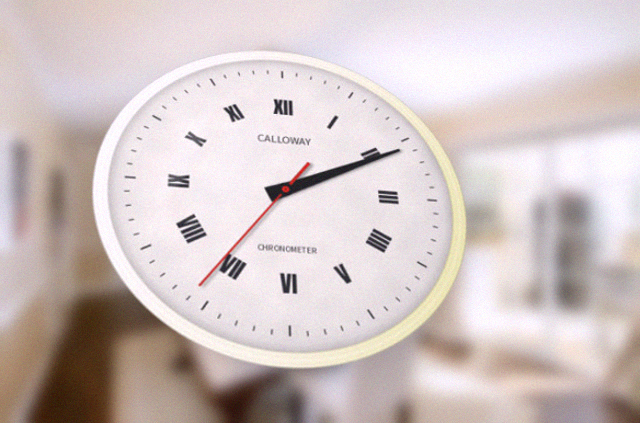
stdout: 2,10,36
